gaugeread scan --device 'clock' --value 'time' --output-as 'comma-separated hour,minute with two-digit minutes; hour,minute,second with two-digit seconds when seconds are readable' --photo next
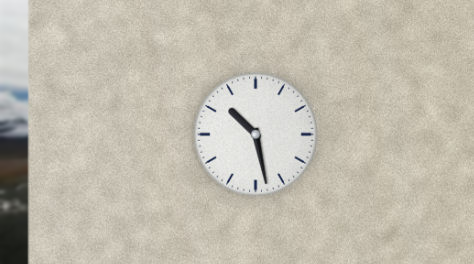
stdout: 10,28
